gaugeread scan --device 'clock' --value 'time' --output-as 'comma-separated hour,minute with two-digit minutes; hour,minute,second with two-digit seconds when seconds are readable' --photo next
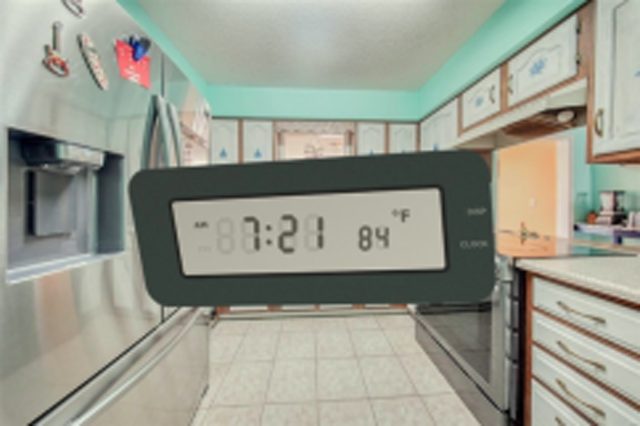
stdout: 7,21
